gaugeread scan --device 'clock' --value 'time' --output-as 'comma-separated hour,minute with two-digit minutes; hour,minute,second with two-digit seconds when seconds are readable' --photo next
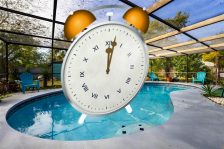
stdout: 12,02
